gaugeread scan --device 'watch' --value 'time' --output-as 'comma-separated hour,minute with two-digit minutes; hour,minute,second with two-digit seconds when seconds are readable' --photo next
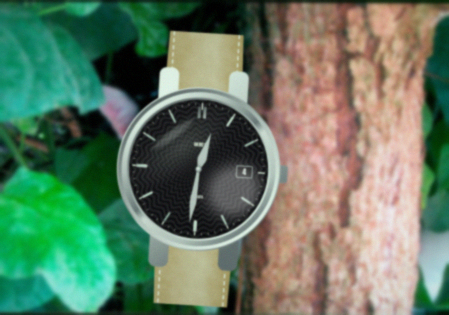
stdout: 12,31
